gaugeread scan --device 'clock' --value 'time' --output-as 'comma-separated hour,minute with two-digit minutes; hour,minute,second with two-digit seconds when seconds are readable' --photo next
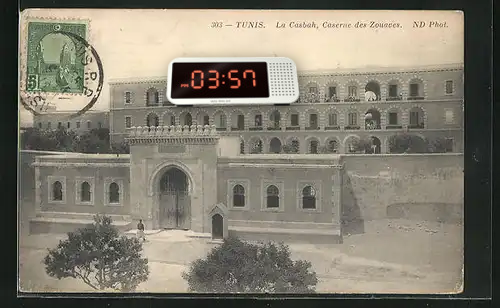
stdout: 3,57
